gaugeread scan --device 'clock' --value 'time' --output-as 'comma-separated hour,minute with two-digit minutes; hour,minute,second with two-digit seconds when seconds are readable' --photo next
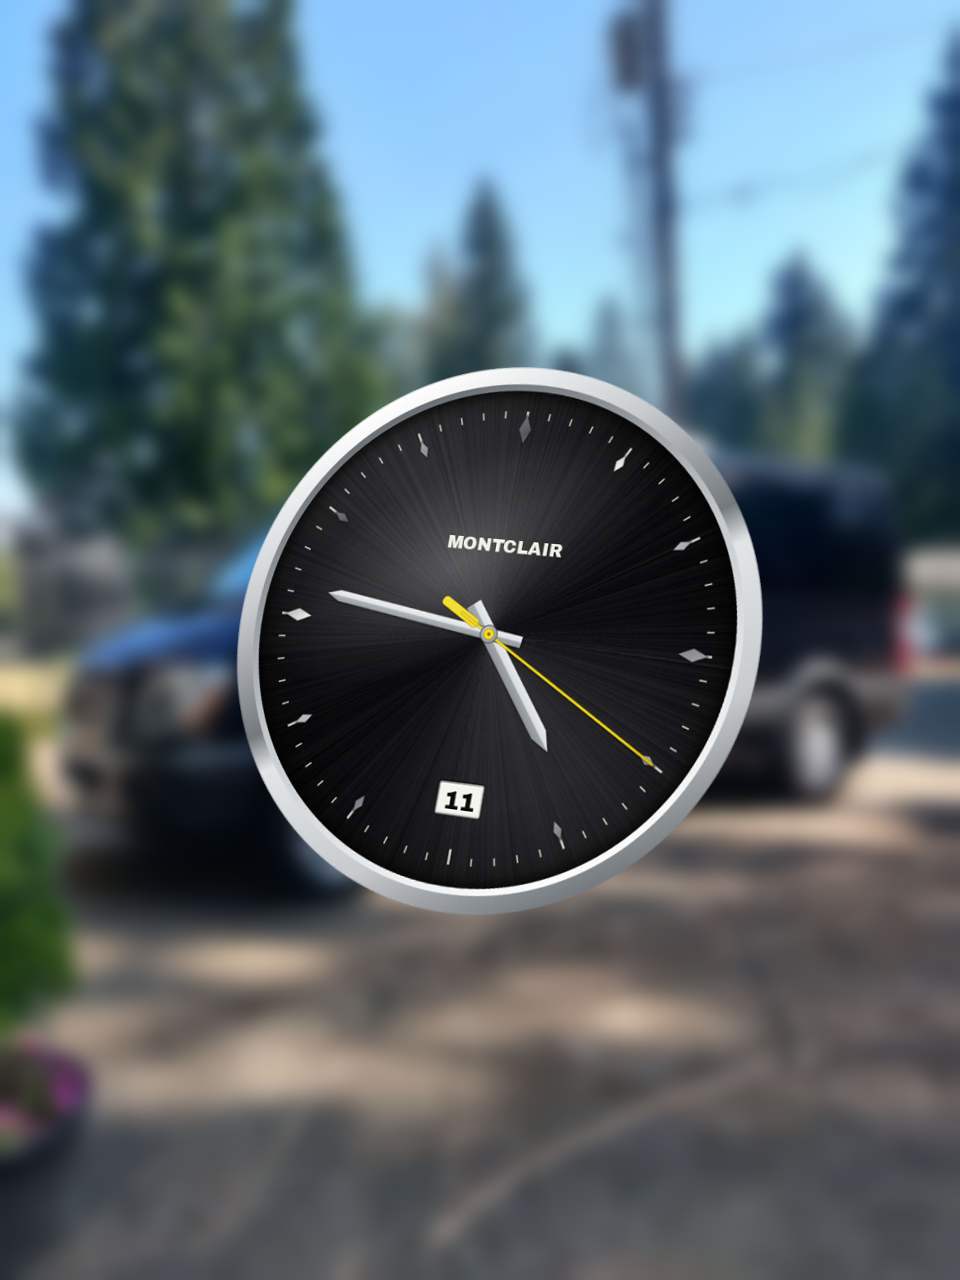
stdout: 4,46,20
